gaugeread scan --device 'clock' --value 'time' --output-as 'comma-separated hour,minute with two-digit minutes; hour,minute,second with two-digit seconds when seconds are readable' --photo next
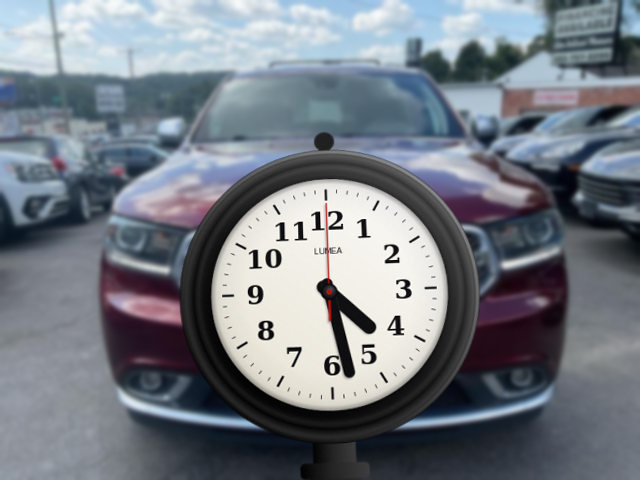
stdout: 4,28,00
